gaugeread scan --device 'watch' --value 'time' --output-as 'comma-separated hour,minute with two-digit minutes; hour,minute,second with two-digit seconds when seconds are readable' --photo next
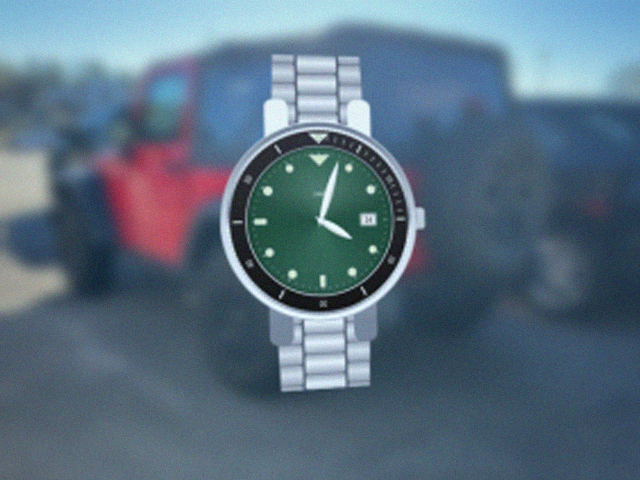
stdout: 4,03
